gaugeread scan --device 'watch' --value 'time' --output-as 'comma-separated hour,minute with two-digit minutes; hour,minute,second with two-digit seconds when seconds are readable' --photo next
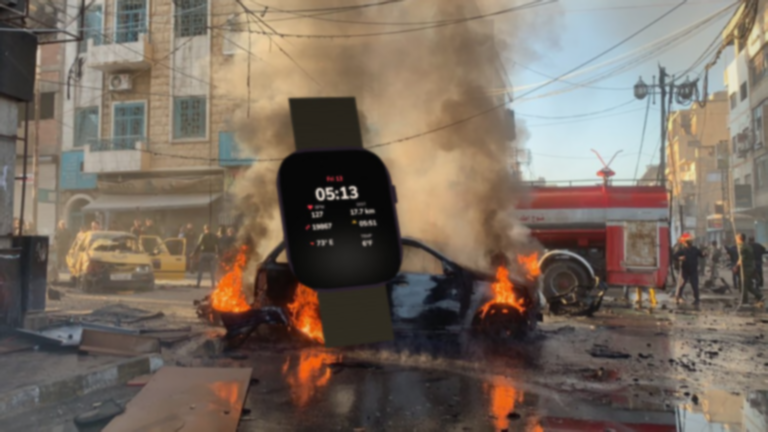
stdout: 5,13
